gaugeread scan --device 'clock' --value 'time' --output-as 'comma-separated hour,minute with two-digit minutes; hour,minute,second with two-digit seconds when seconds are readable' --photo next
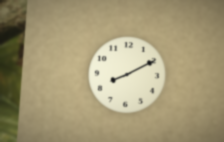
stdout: 8,10
